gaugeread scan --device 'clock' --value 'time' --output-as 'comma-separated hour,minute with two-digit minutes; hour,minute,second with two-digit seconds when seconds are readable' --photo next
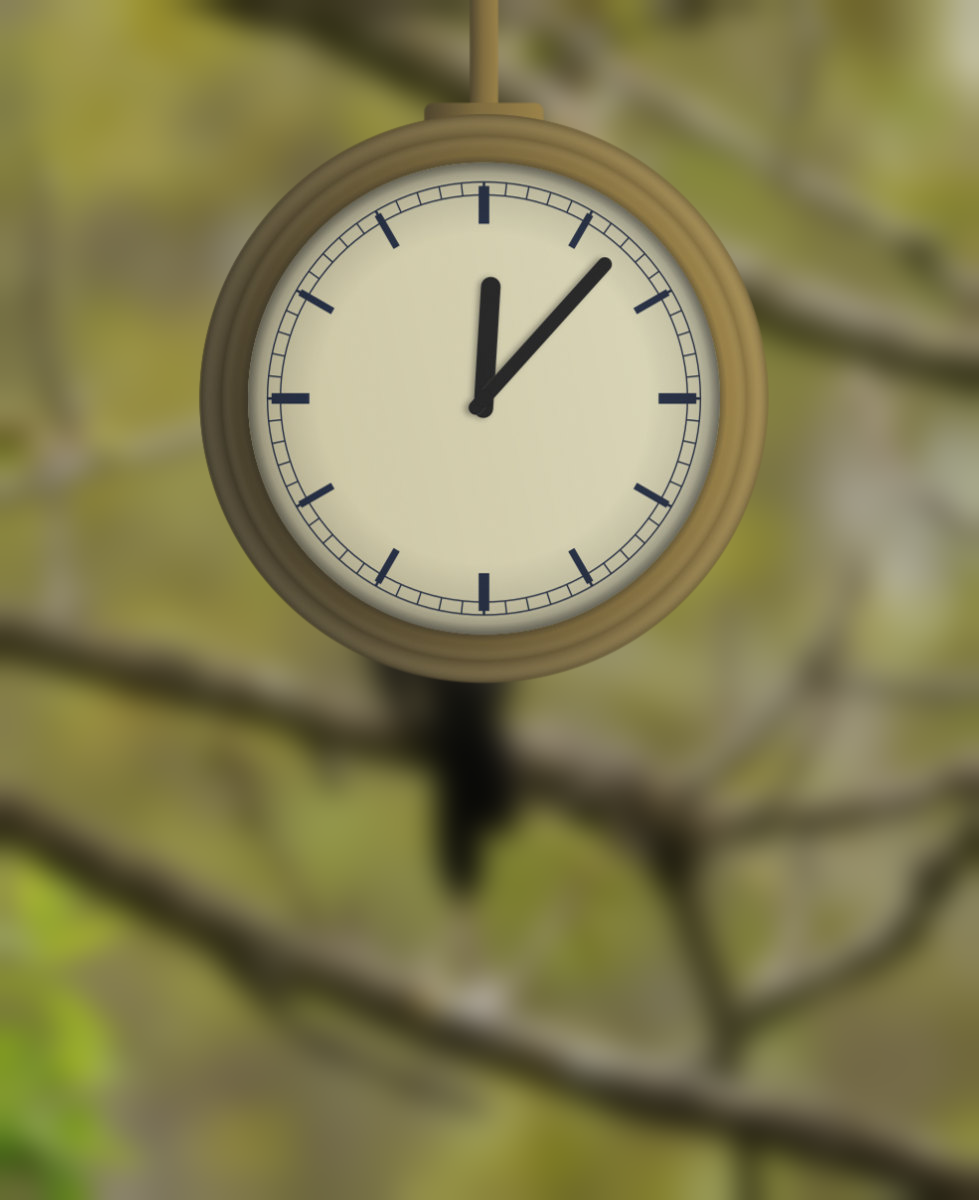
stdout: 12,07
